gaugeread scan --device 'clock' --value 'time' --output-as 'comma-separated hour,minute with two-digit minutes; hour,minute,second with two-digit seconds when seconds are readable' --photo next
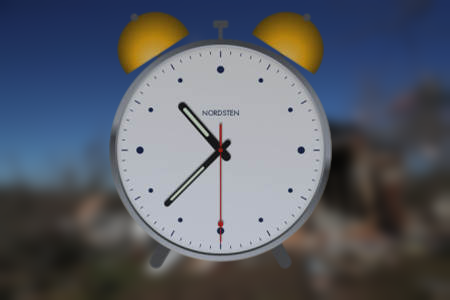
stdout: 10,37,30
